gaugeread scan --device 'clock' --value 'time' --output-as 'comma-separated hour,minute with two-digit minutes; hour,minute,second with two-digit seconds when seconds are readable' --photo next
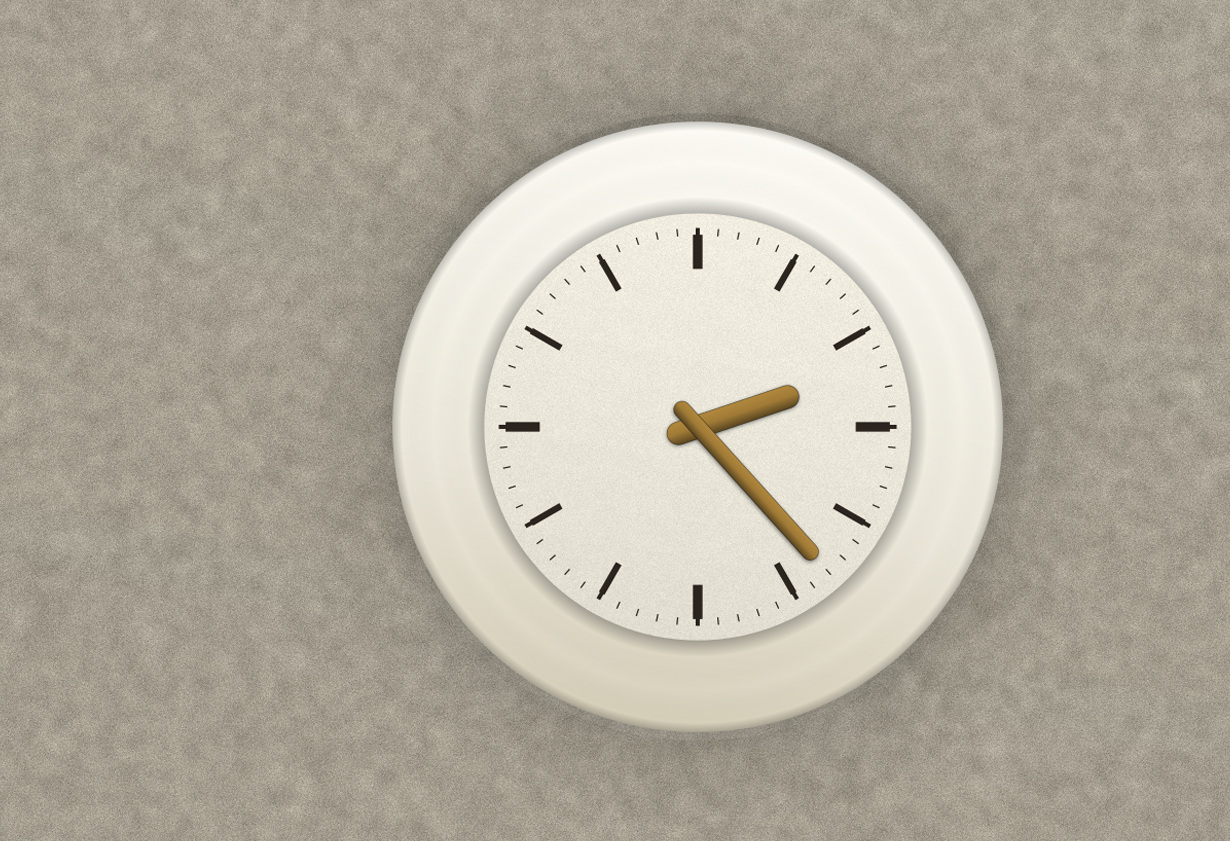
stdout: 2,23
